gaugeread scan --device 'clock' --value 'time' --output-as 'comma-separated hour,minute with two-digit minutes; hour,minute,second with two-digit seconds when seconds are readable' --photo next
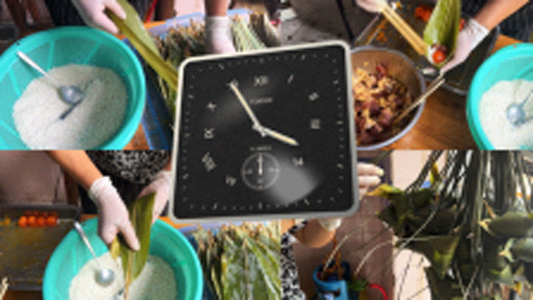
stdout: 3,55
